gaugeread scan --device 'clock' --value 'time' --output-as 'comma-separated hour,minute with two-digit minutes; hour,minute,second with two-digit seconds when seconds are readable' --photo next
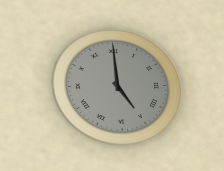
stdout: 5,00
